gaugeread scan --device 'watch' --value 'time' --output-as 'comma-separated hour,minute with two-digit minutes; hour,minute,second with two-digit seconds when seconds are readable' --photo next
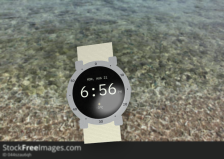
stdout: 6,56
